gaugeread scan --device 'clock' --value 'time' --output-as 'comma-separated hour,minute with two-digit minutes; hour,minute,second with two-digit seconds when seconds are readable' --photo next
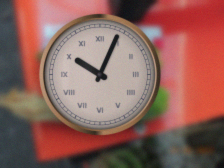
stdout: 10,04
